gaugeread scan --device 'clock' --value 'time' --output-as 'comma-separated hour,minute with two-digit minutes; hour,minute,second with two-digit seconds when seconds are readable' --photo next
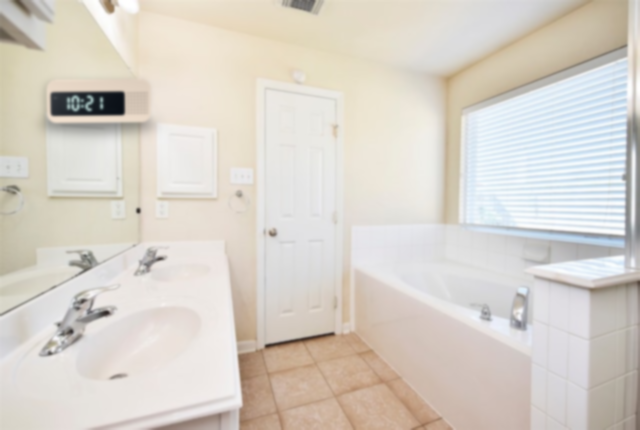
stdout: 10,21
